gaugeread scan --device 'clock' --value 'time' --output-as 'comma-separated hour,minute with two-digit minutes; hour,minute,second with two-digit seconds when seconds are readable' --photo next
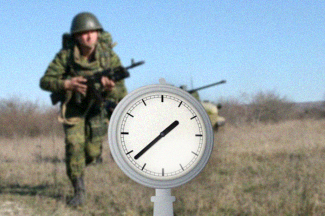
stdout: 1,38
